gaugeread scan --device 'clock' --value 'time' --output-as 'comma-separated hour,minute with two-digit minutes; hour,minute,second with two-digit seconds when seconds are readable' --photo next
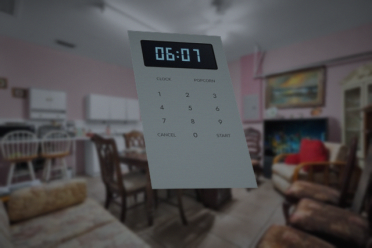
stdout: 6,07
